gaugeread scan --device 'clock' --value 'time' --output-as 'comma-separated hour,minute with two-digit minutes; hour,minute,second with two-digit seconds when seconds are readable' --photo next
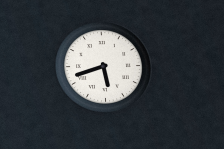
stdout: 5,42
